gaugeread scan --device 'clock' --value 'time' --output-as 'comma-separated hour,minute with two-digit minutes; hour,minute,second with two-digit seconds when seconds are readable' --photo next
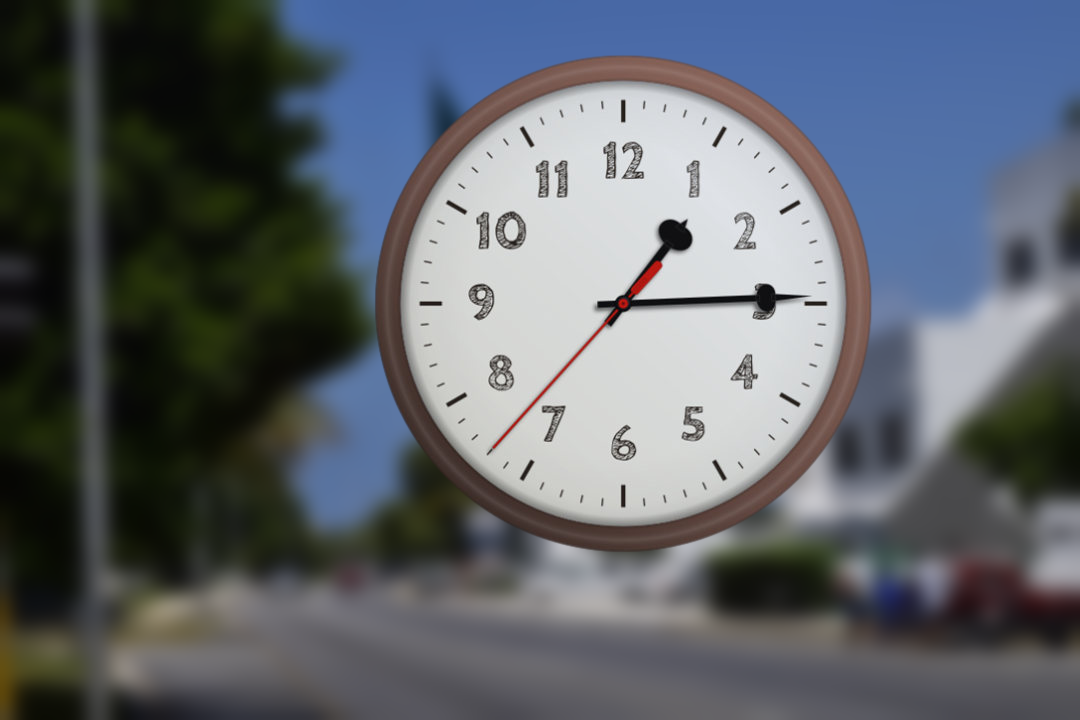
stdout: 1,14,37
